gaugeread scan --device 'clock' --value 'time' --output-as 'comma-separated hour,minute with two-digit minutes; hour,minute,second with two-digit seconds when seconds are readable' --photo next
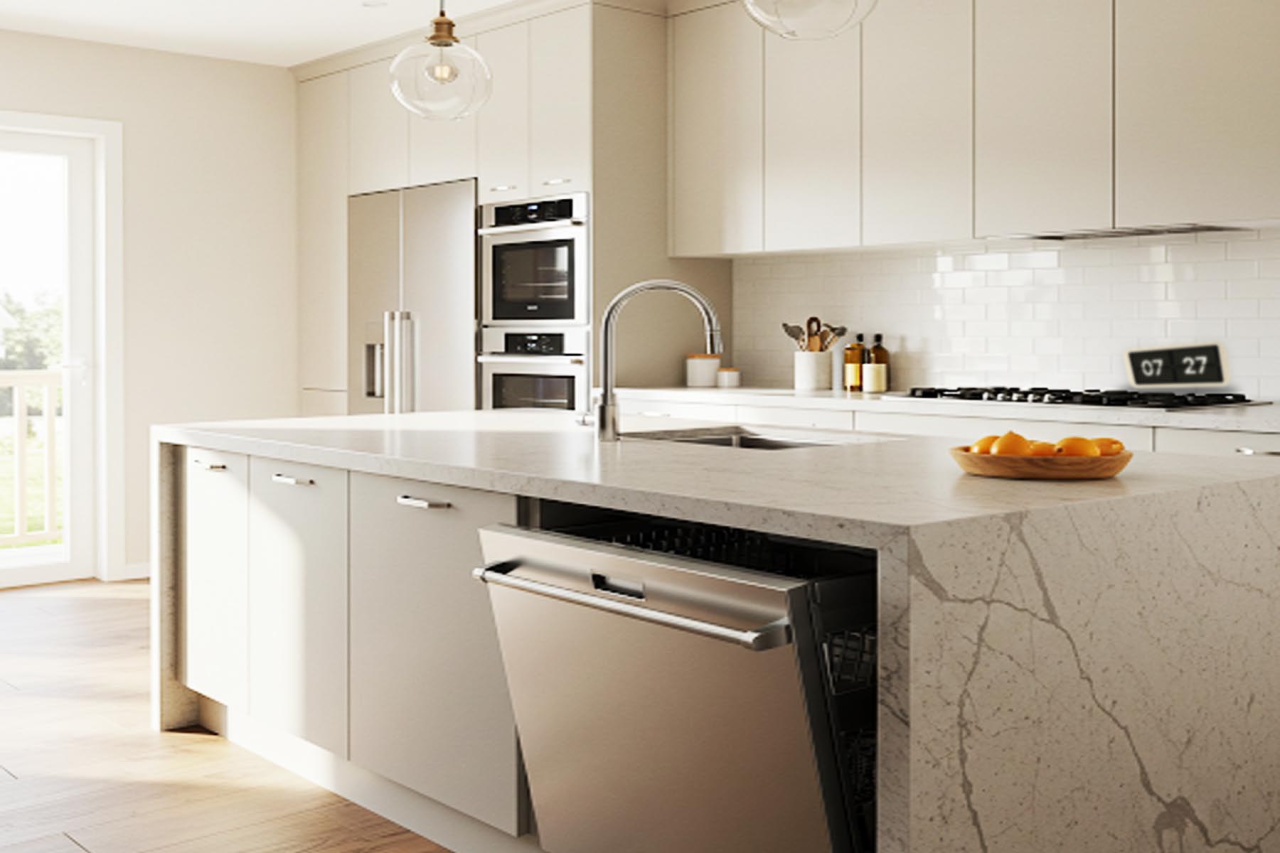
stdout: 7,27
